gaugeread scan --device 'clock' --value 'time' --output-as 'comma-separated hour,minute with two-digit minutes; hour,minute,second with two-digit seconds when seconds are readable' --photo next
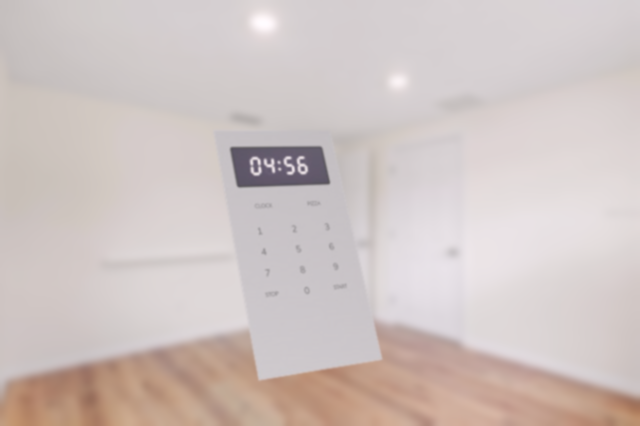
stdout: 4,56
